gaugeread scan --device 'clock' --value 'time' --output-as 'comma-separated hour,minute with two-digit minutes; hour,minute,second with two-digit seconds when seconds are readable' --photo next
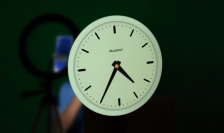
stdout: 4,35
